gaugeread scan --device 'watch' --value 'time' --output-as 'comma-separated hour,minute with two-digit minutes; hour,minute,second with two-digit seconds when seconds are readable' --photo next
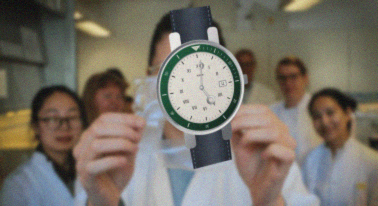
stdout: 5,01
